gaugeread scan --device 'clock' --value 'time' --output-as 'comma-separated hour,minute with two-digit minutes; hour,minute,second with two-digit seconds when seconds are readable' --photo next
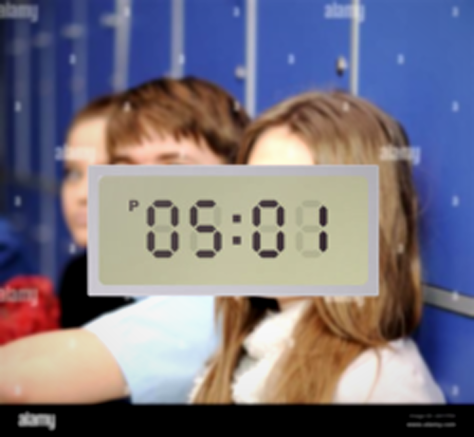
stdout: 5,01
